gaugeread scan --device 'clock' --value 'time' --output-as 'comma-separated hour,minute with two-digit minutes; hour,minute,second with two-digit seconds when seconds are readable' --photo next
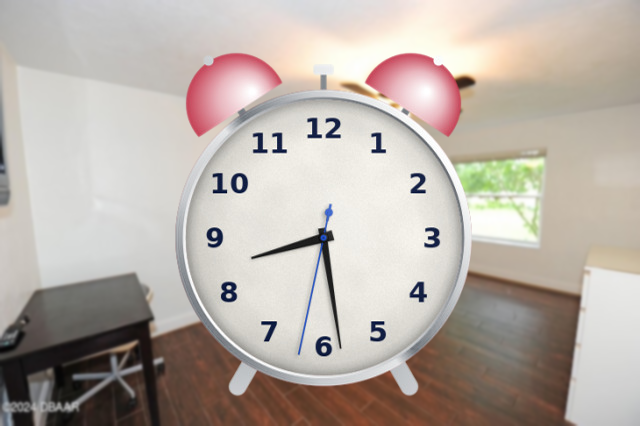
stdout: 8,28,32
